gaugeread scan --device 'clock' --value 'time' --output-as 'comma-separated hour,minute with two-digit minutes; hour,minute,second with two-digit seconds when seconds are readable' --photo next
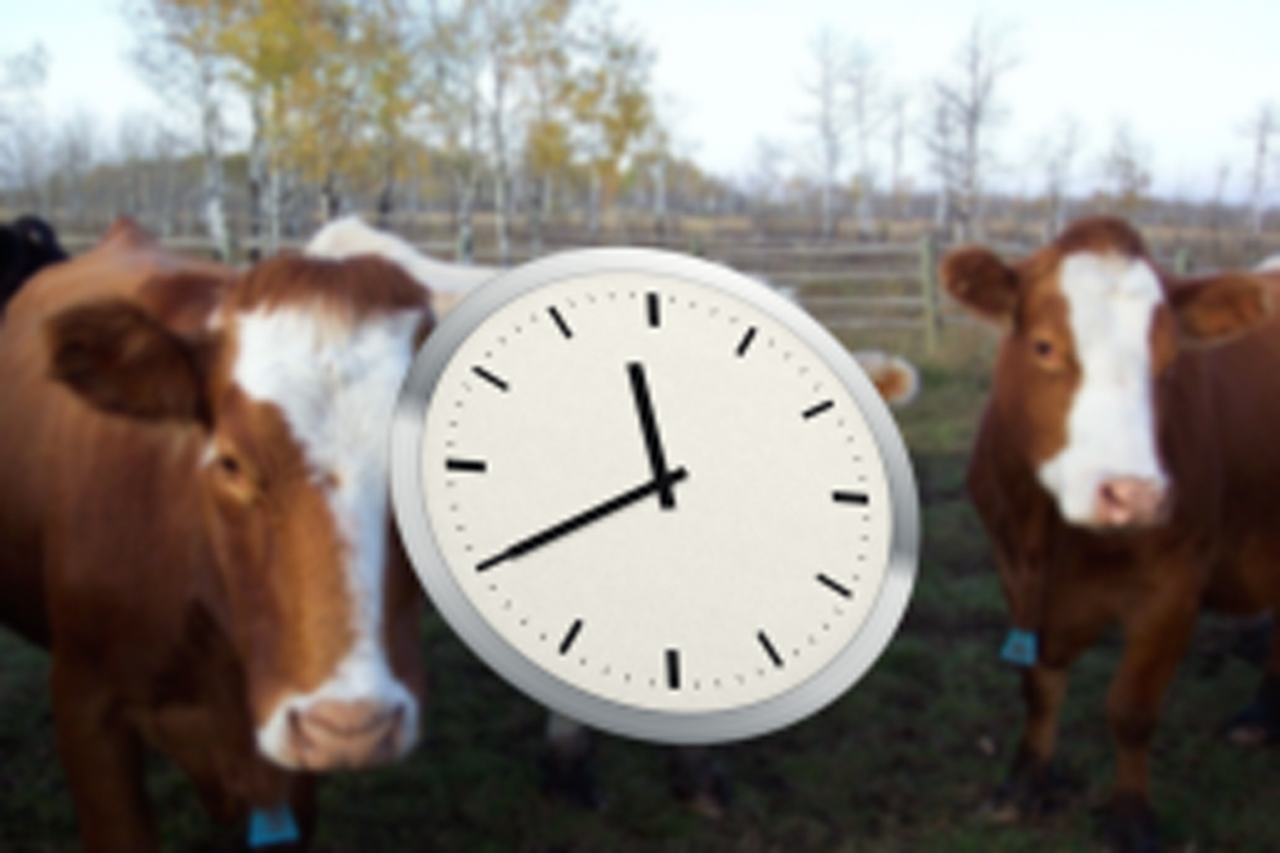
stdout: 11,40
